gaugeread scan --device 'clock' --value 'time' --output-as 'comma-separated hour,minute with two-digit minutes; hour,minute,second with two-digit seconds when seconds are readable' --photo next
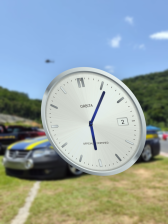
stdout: 6,06
